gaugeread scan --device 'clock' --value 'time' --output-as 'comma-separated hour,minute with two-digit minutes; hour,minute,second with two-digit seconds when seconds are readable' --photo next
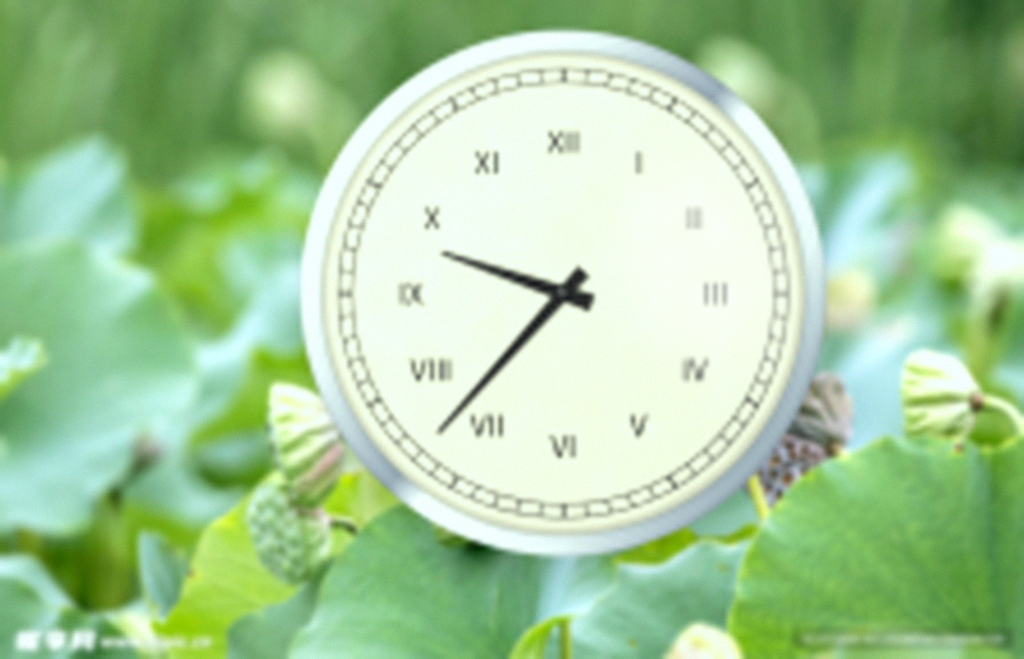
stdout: 9,37
